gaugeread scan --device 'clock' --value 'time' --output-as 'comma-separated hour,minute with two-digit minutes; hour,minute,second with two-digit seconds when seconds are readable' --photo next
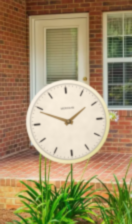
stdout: 1,49
